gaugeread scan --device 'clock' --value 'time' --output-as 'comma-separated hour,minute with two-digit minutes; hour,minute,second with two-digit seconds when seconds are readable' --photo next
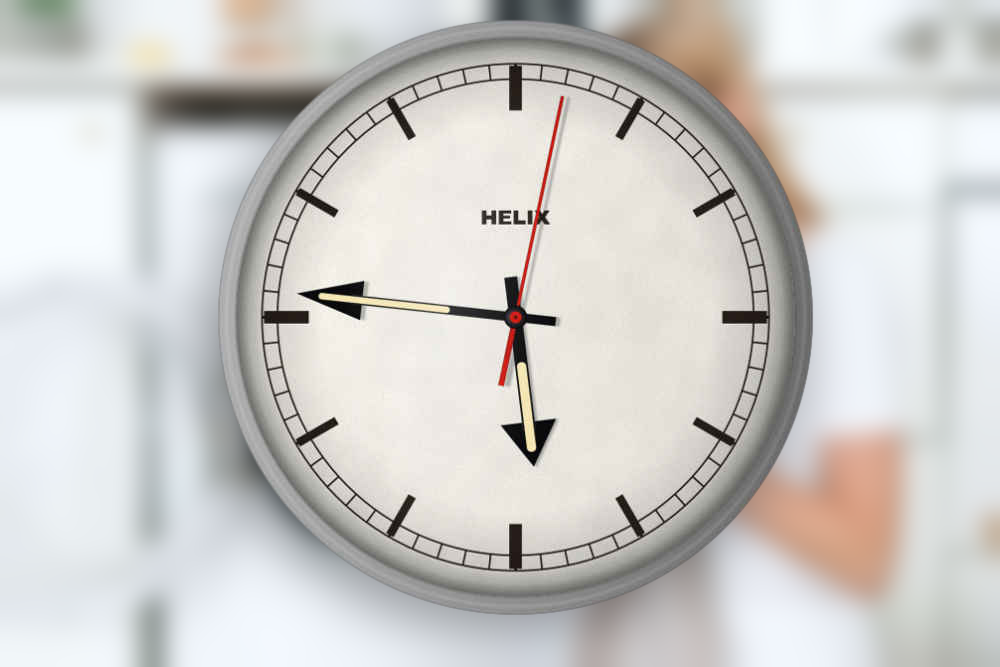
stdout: 5,46,02
